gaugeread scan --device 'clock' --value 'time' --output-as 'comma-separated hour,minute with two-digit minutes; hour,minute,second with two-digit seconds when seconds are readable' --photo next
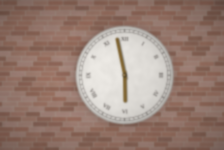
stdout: 5,58
